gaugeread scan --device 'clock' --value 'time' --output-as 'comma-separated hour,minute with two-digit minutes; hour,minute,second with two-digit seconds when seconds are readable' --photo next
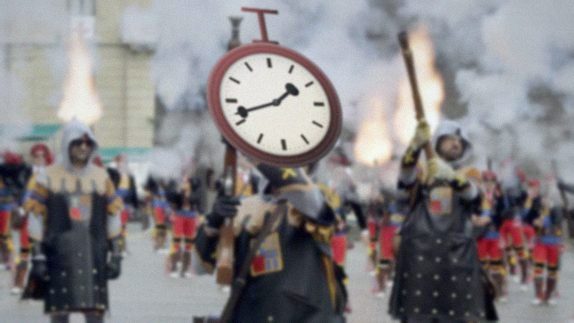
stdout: 1,42
